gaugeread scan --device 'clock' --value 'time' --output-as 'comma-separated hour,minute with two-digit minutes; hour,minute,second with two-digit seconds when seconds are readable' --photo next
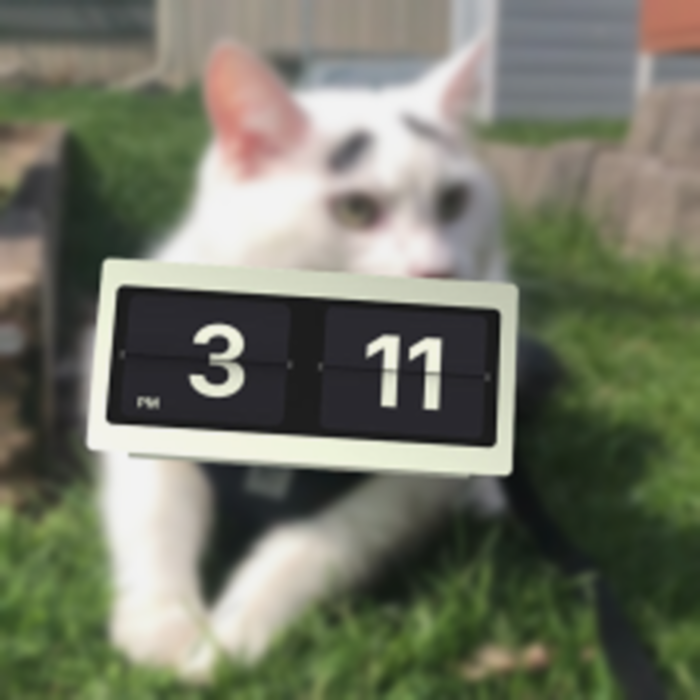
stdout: 3,11
